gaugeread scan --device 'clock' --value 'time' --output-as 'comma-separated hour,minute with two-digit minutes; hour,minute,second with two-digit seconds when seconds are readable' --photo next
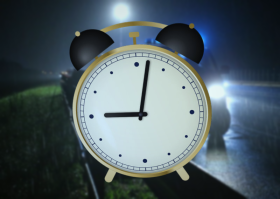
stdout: 9,02
